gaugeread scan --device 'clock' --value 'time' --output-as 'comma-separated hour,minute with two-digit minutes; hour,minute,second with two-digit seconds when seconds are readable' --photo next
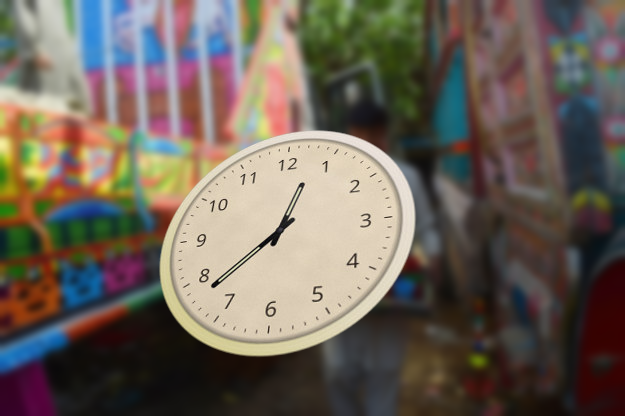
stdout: 12,38
